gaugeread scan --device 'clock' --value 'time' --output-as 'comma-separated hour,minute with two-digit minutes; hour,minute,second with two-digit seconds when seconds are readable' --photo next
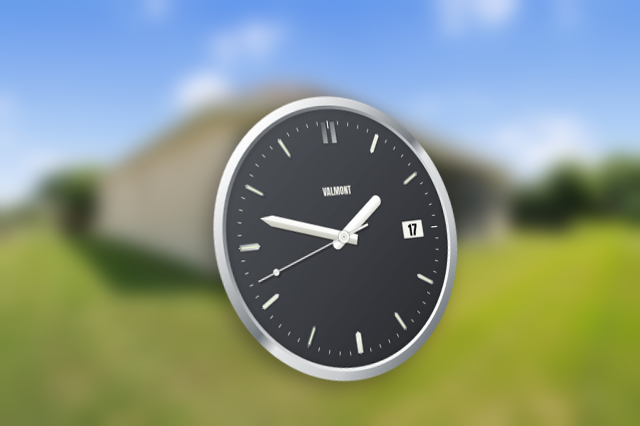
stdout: 1,47,42
